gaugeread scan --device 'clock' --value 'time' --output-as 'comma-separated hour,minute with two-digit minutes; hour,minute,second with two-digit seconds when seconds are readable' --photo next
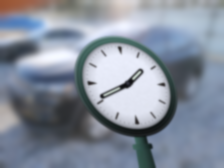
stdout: 1,41
